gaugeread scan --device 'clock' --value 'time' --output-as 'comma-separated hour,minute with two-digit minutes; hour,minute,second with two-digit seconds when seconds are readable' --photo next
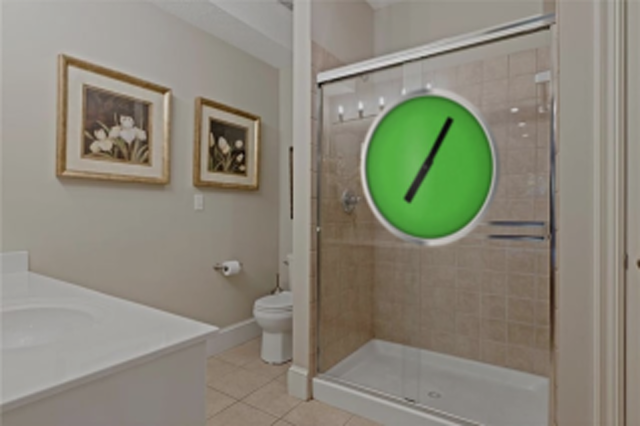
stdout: 7,05
